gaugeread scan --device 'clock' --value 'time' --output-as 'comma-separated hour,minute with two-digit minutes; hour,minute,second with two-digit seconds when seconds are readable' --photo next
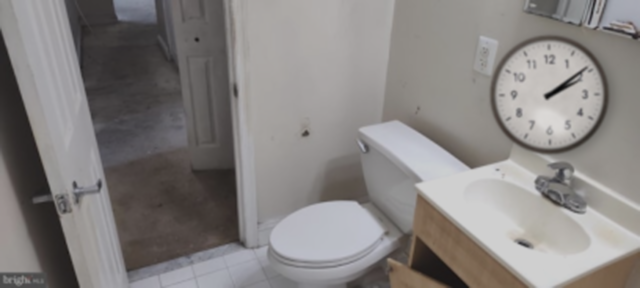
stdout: 2,09
